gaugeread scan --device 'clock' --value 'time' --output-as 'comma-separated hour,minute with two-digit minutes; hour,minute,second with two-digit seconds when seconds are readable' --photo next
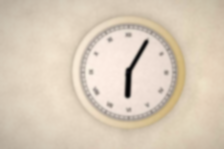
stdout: 6,05
